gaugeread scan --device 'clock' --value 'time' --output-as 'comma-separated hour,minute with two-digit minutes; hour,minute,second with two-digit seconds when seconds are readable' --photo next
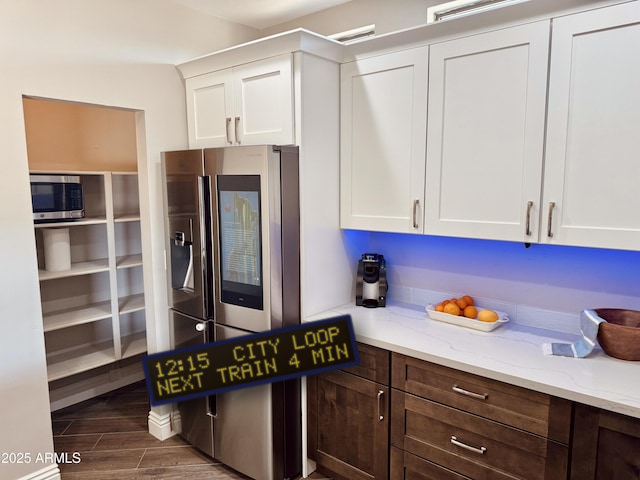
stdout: 12,15
